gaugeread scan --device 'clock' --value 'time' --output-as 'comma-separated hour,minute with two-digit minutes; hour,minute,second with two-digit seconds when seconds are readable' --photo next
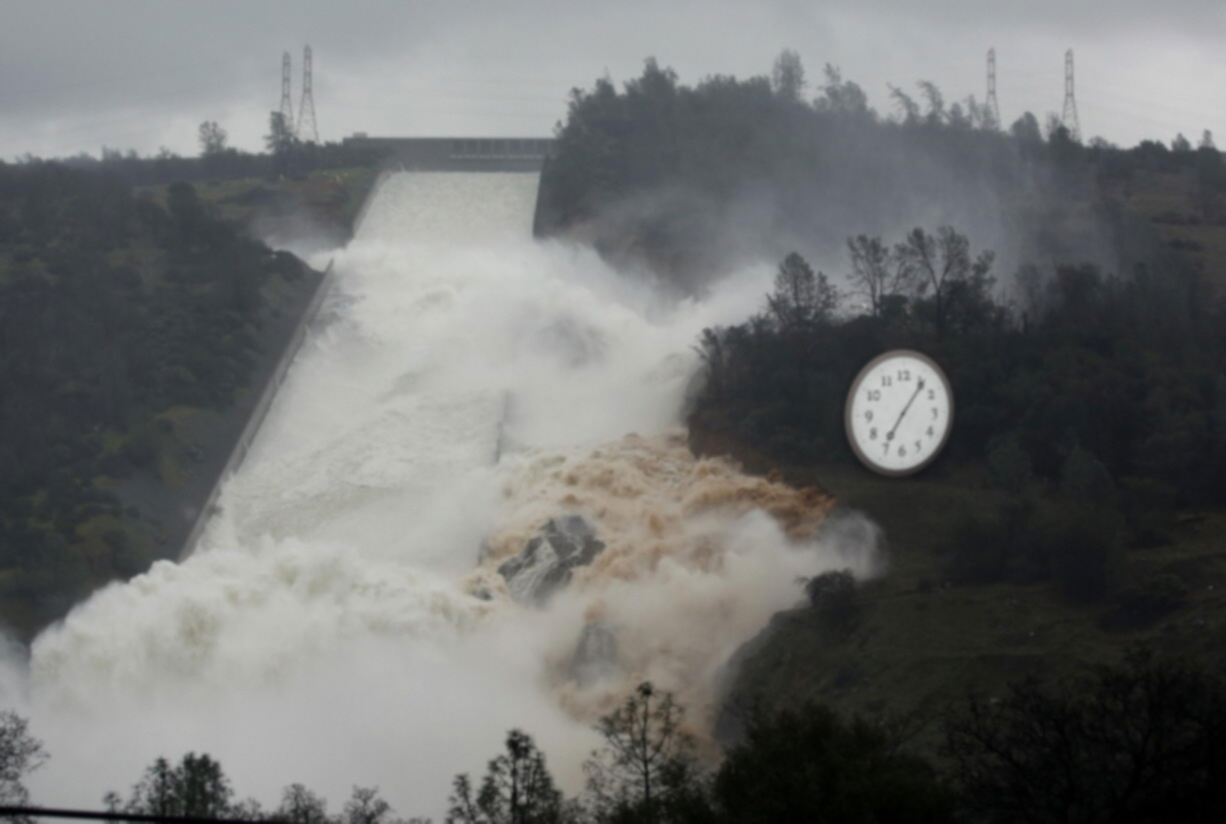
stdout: 7,06
